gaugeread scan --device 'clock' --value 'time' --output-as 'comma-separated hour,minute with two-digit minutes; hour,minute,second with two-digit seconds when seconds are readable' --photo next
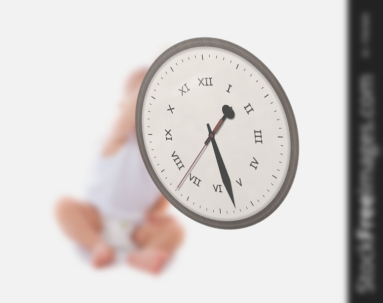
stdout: 1,27,37
